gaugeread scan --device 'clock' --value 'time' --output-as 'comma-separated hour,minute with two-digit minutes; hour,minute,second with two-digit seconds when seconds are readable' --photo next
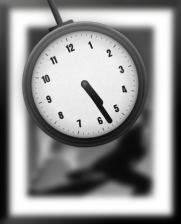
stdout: 5,28
